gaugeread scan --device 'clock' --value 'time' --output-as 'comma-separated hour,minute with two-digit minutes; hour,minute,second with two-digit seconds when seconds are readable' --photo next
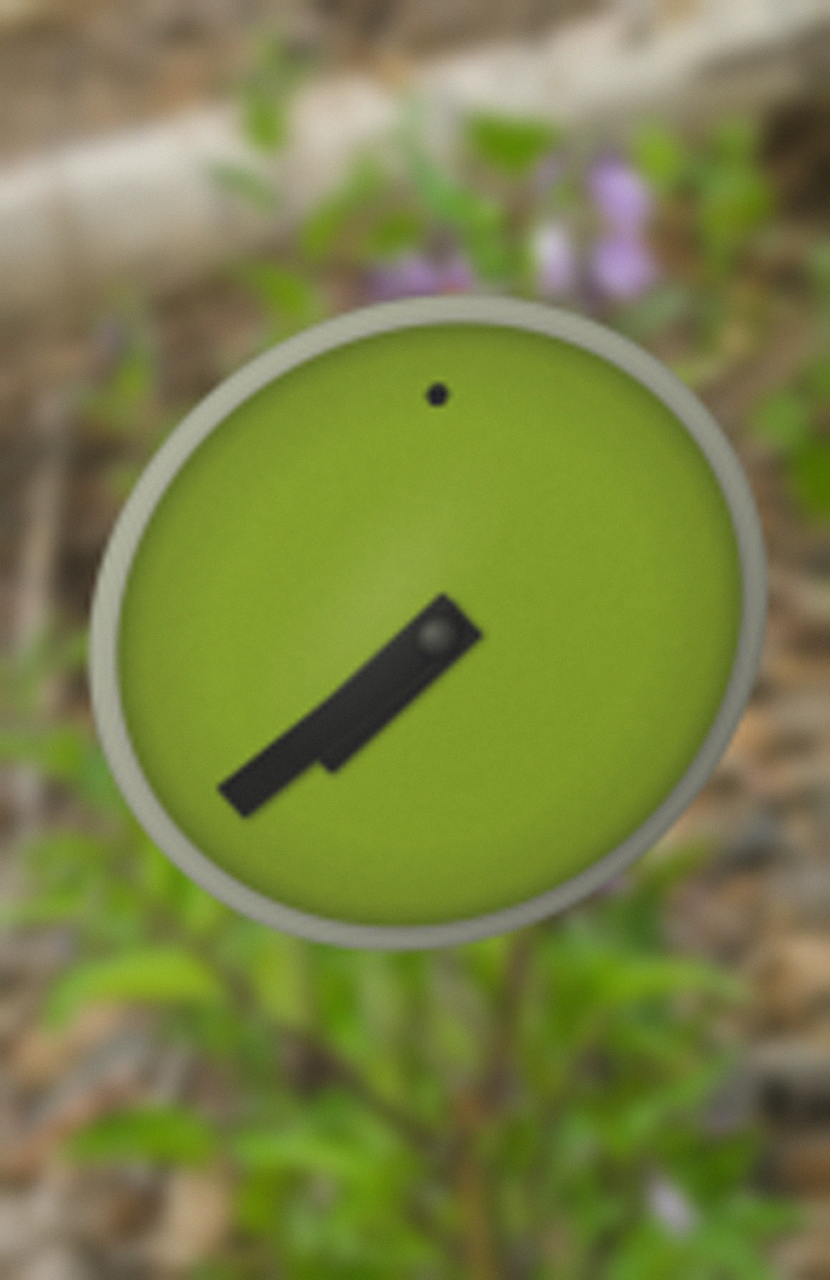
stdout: 7,39
